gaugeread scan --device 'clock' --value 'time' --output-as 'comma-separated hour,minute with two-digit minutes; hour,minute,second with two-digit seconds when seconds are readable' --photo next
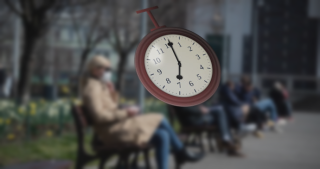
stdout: 7,01
